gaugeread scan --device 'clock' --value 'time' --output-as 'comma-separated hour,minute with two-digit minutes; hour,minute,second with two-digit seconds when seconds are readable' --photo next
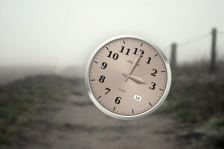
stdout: 3,01
